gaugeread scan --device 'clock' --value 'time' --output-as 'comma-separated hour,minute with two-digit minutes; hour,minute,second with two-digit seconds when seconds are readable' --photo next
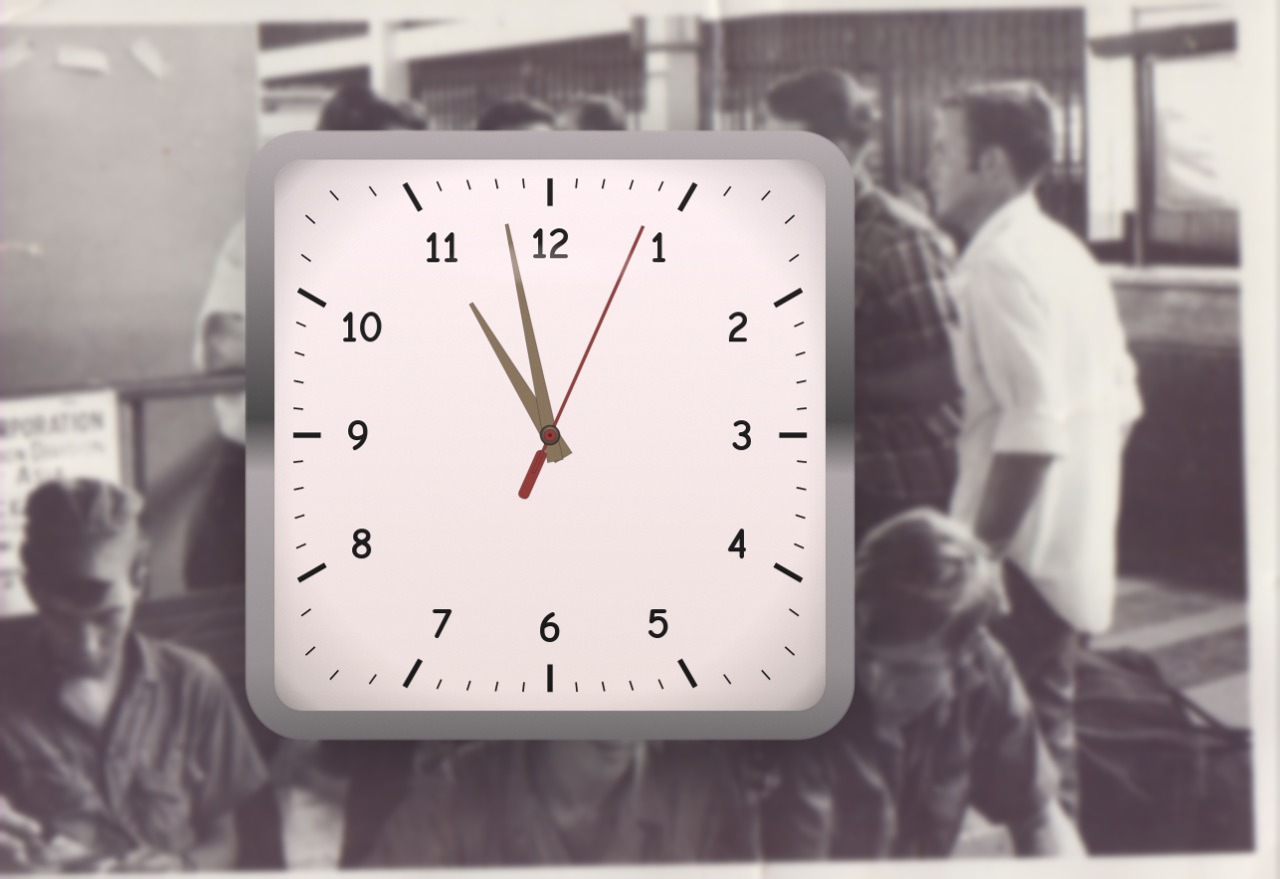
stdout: 10,58,04
